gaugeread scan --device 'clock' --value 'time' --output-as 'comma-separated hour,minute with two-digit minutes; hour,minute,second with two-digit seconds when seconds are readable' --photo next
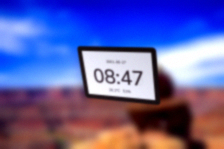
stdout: 8,47
